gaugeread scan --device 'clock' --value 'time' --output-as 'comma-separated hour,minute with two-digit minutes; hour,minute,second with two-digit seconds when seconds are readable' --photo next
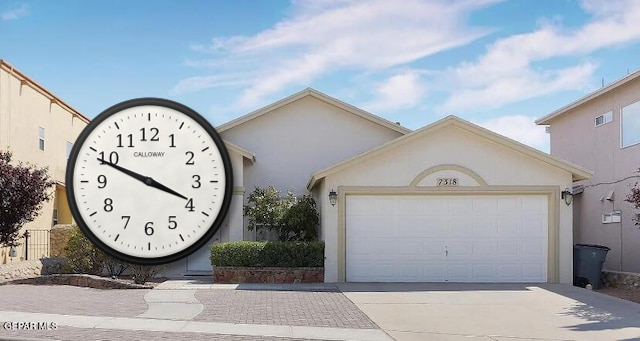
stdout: 3,49
